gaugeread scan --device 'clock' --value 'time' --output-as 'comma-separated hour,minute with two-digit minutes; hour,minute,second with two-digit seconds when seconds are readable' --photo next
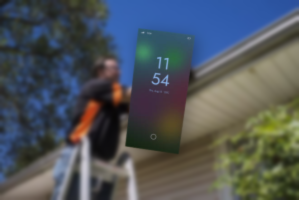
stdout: 11,54
